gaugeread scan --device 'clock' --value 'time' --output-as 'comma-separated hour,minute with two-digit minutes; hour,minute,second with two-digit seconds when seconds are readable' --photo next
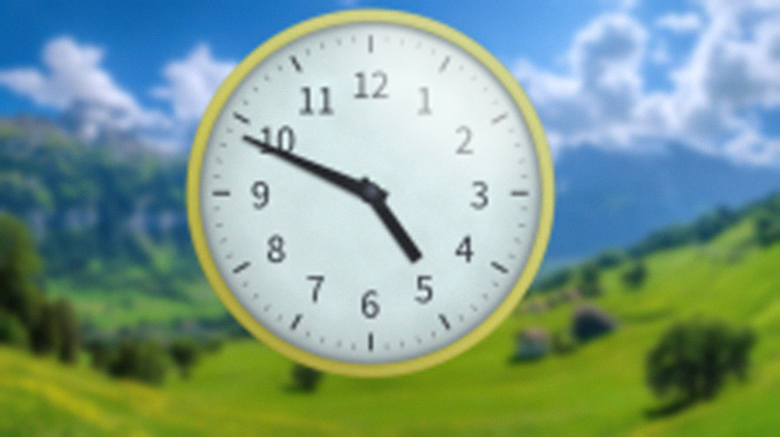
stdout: 4,49
